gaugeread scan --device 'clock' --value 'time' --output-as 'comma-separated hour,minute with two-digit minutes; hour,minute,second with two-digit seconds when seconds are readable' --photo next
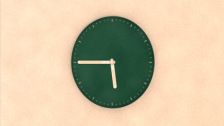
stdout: 5,45
